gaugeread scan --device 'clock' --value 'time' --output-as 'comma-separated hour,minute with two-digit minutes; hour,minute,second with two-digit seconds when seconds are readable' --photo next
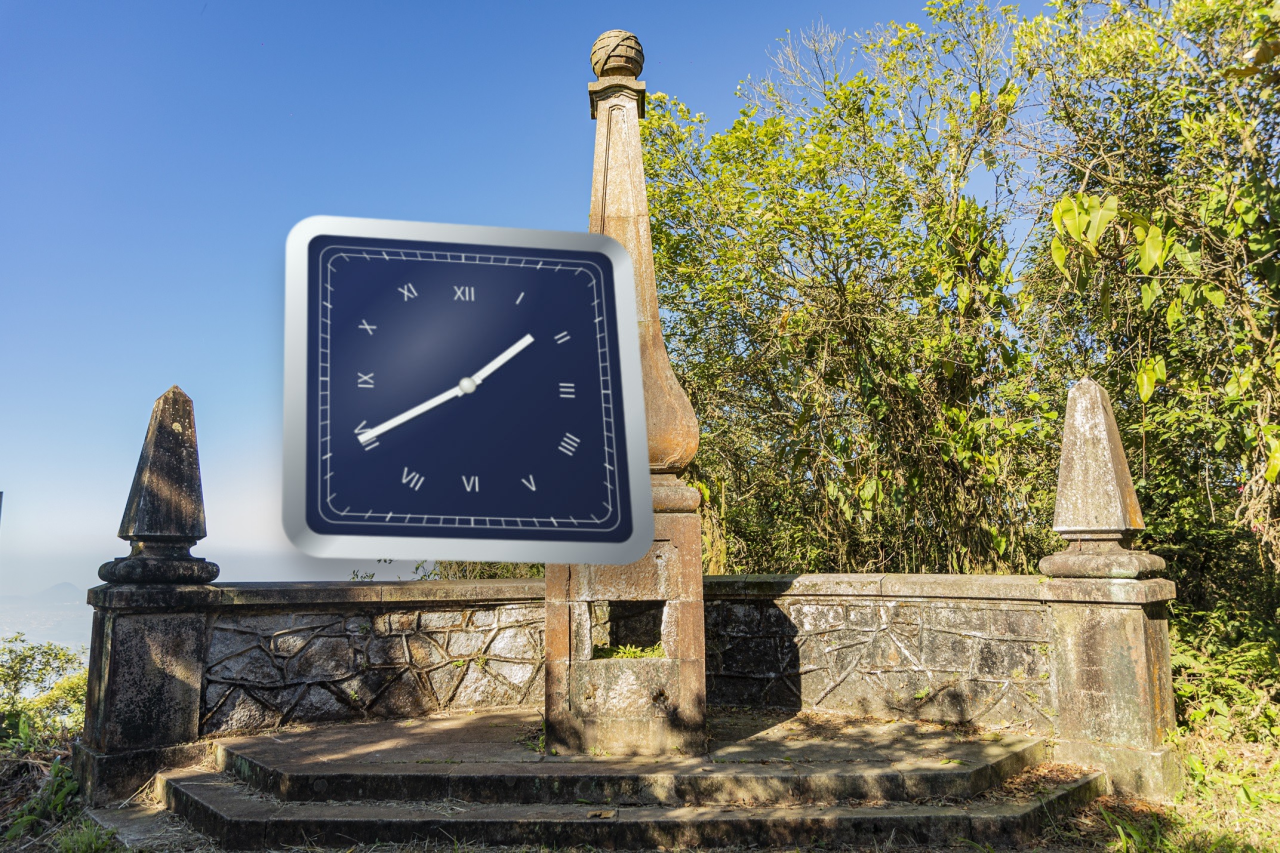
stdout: 1,40
